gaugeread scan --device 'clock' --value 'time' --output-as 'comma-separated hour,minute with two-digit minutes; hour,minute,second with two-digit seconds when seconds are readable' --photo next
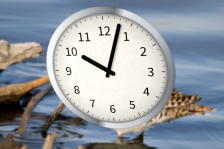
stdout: 10,03
